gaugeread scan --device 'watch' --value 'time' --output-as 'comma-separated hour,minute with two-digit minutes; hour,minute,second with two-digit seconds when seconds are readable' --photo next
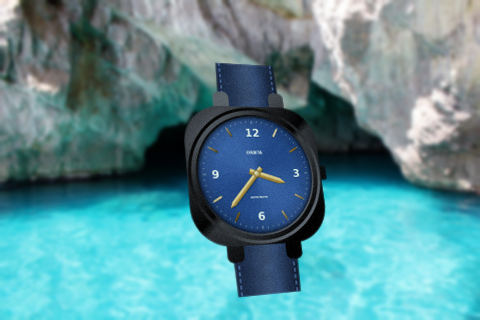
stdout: 3,37
